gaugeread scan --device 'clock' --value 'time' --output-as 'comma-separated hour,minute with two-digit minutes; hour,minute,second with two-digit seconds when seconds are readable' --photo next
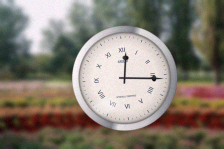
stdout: 12,16
